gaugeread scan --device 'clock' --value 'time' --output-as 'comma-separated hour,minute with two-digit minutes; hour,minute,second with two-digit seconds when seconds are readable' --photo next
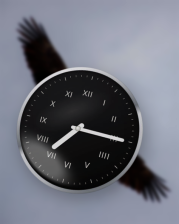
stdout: 7,15
